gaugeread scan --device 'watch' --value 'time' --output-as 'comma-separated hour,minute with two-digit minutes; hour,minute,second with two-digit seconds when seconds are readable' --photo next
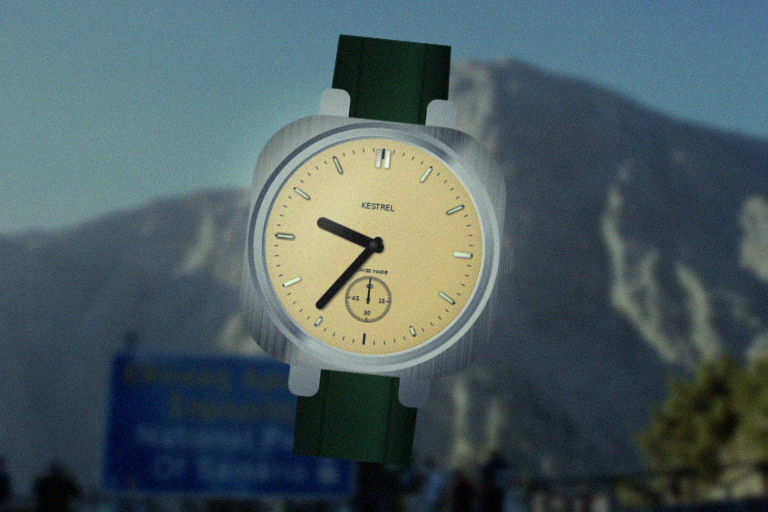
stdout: 9,36
